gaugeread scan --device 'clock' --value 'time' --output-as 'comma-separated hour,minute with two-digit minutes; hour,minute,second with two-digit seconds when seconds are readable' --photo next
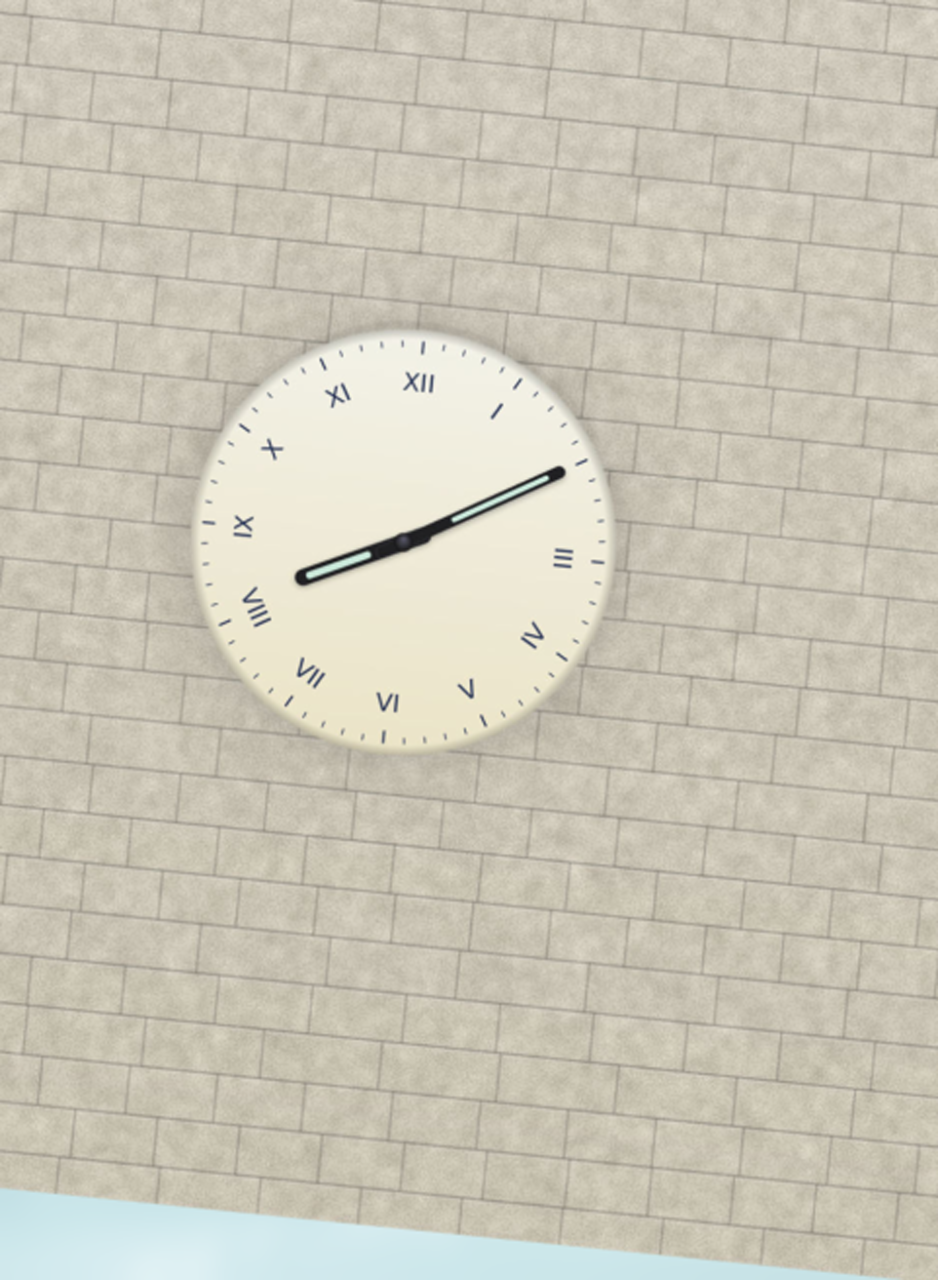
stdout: 8,10
